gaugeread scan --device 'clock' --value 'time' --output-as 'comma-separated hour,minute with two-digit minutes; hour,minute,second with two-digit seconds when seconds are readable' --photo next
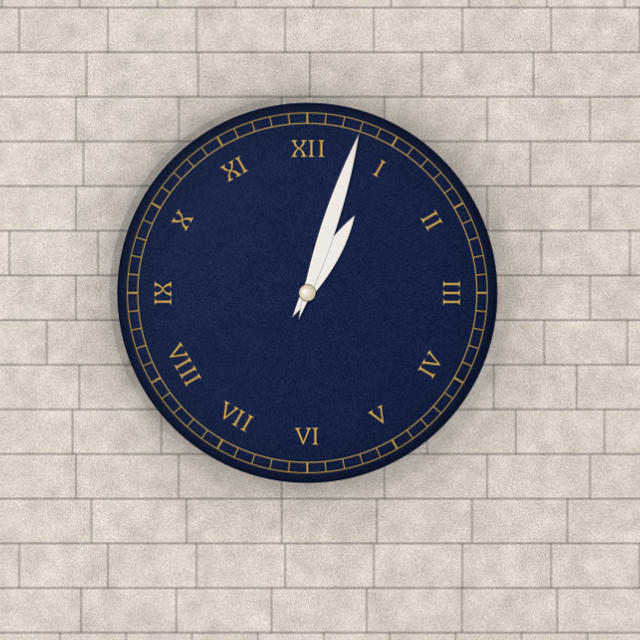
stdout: 1,03
